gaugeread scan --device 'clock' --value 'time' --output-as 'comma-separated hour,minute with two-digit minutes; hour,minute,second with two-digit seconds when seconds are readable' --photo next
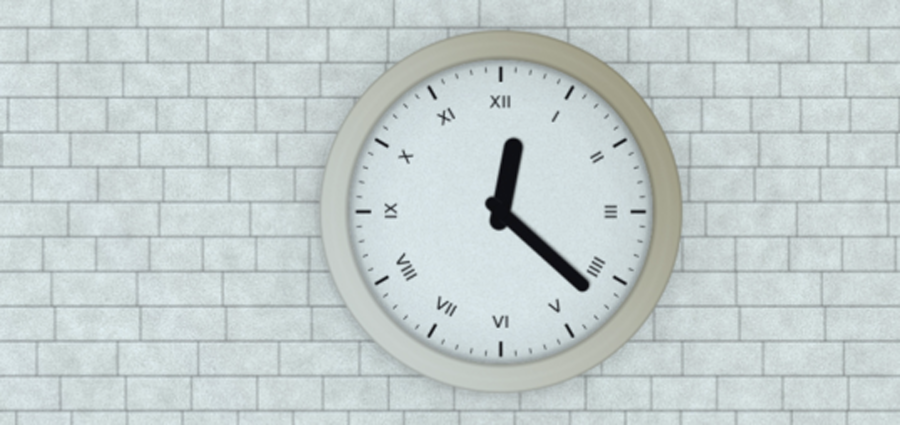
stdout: 12,22
